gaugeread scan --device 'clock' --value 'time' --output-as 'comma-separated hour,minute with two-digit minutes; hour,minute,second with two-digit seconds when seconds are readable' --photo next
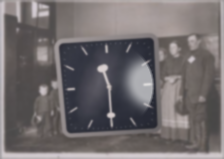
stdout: 11,30
